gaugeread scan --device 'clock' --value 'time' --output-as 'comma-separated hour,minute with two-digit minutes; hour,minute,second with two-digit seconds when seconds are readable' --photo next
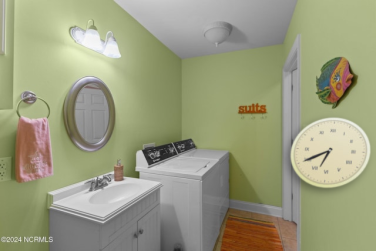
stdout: 6,40
